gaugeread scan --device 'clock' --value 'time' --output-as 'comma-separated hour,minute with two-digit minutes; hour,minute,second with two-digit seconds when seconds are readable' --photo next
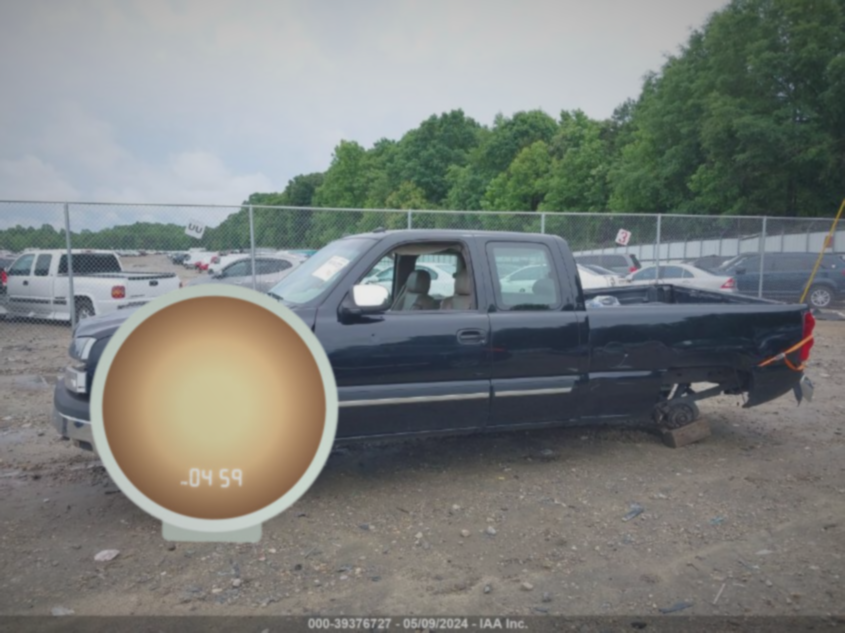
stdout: 4,59
